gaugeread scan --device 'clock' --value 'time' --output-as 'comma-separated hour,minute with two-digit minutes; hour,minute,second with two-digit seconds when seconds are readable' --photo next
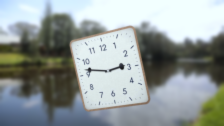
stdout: 2,47
